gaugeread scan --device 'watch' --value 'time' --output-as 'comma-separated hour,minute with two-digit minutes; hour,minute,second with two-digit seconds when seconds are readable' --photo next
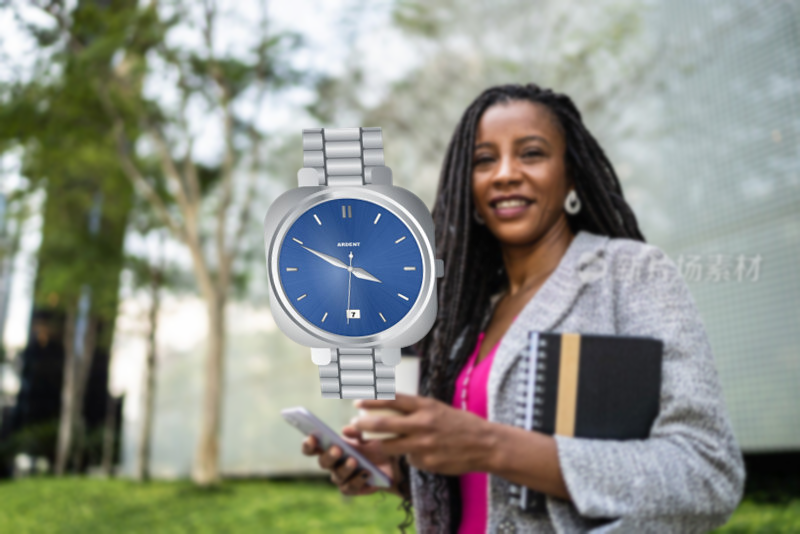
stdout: 3,49,31
